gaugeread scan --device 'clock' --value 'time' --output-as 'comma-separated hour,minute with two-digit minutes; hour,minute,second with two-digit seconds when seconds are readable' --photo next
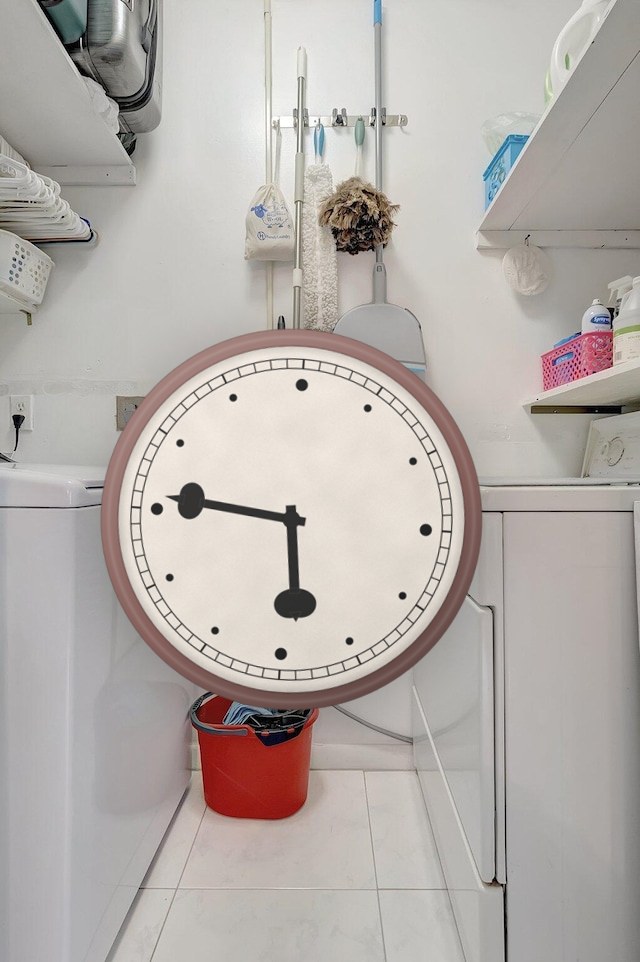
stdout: 5,46
